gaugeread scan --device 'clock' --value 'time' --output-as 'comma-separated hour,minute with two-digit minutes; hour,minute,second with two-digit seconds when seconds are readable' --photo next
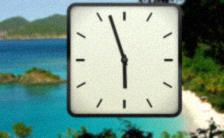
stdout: 5,57
